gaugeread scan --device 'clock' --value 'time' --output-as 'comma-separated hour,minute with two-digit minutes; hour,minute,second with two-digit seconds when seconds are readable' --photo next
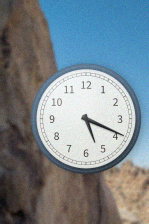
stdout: 5,19
